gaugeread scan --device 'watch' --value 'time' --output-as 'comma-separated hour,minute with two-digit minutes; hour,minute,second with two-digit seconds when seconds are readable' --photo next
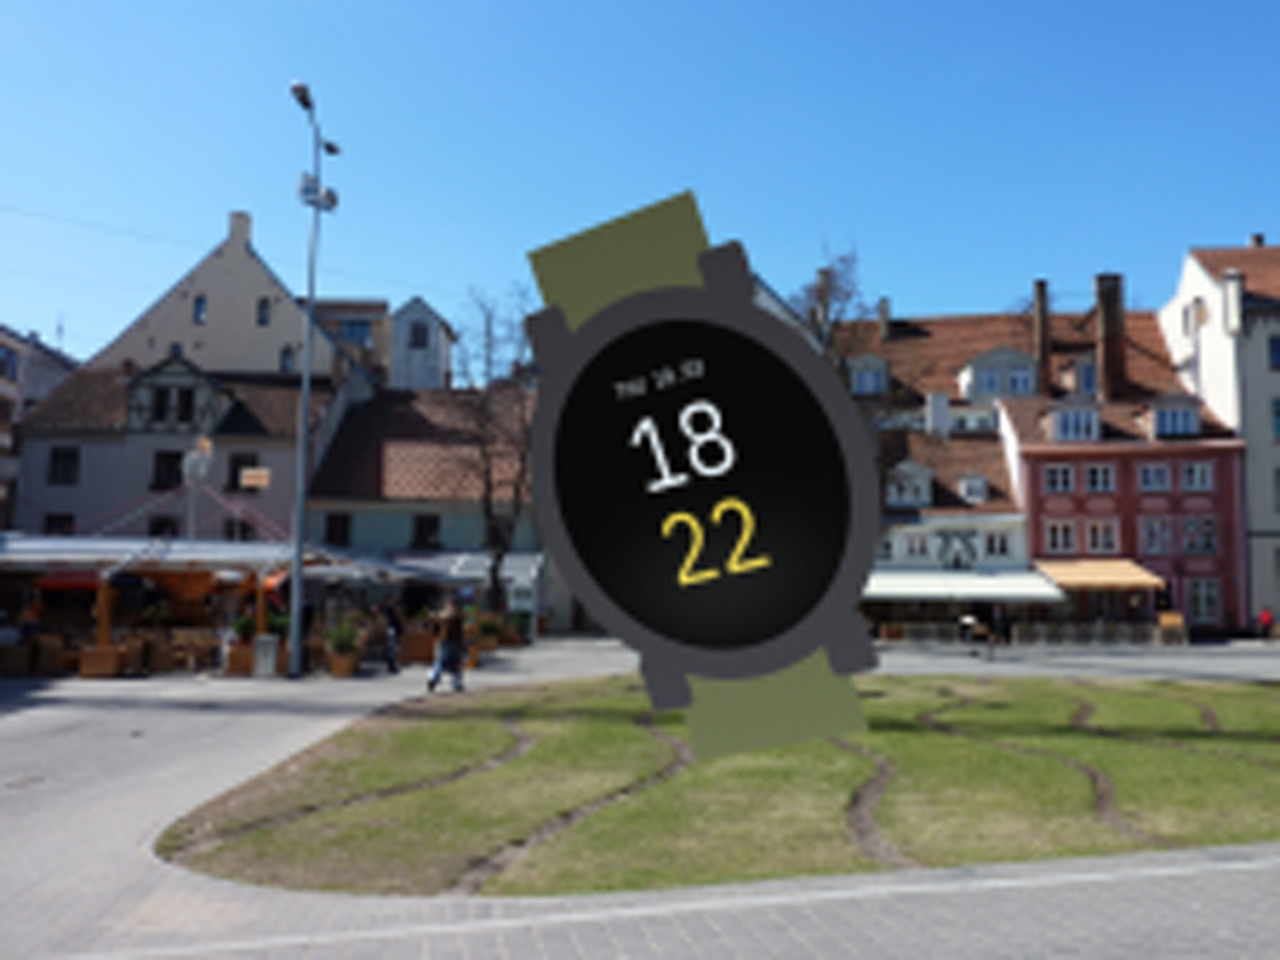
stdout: 18,22
